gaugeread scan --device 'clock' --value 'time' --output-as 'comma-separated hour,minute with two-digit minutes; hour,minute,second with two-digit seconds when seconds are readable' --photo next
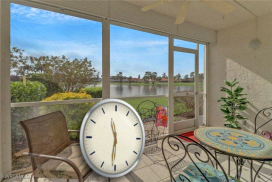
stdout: 11,31
